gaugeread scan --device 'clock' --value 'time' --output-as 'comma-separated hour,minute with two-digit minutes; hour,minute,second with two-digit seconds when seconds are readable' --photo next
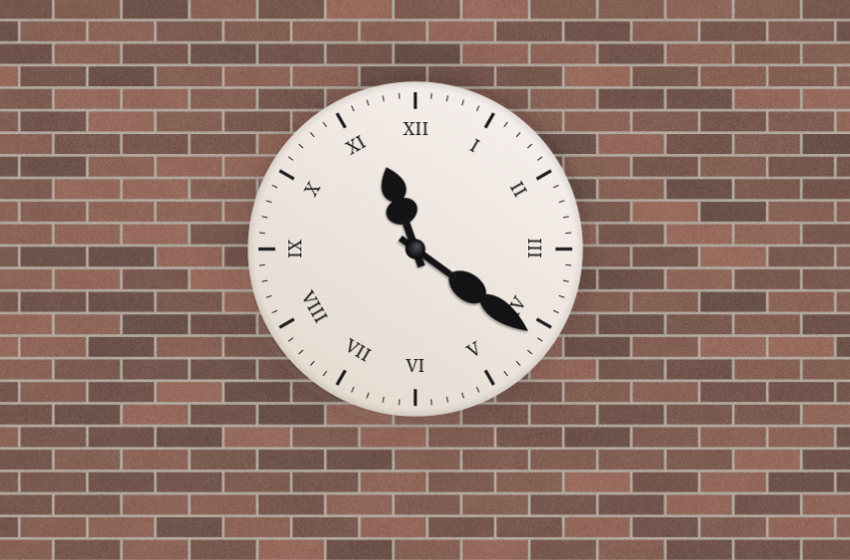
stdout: 11,21
